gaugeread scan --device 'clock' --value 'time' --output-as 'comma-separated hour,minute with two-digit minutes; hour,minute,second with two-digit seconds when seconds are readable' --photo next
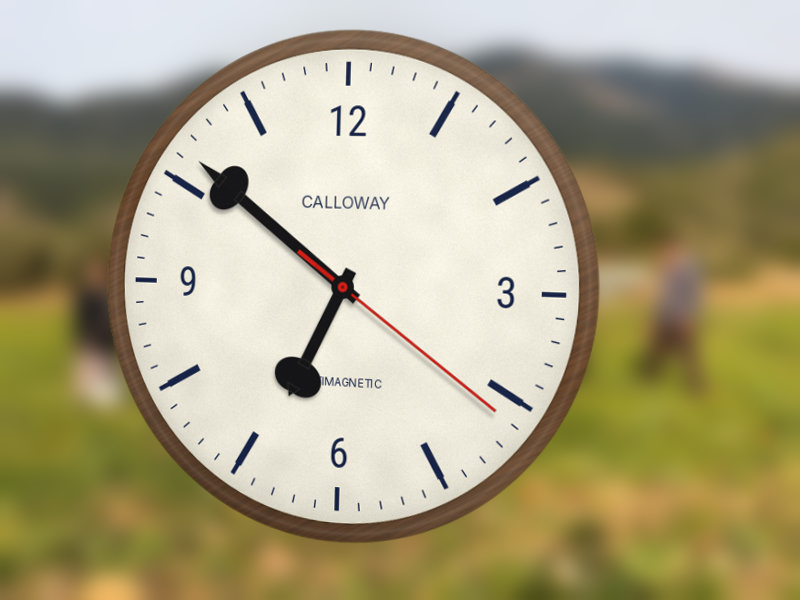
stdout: 6,51,21
